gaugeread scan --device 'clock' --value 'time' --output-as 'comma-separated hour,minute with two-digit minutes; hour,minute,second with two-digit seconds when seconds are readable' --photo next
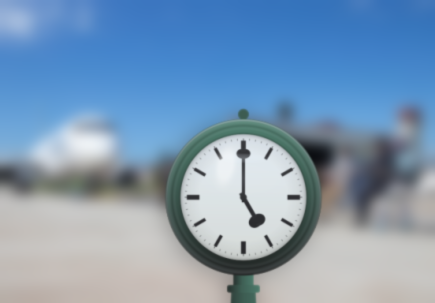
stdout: 5,00
